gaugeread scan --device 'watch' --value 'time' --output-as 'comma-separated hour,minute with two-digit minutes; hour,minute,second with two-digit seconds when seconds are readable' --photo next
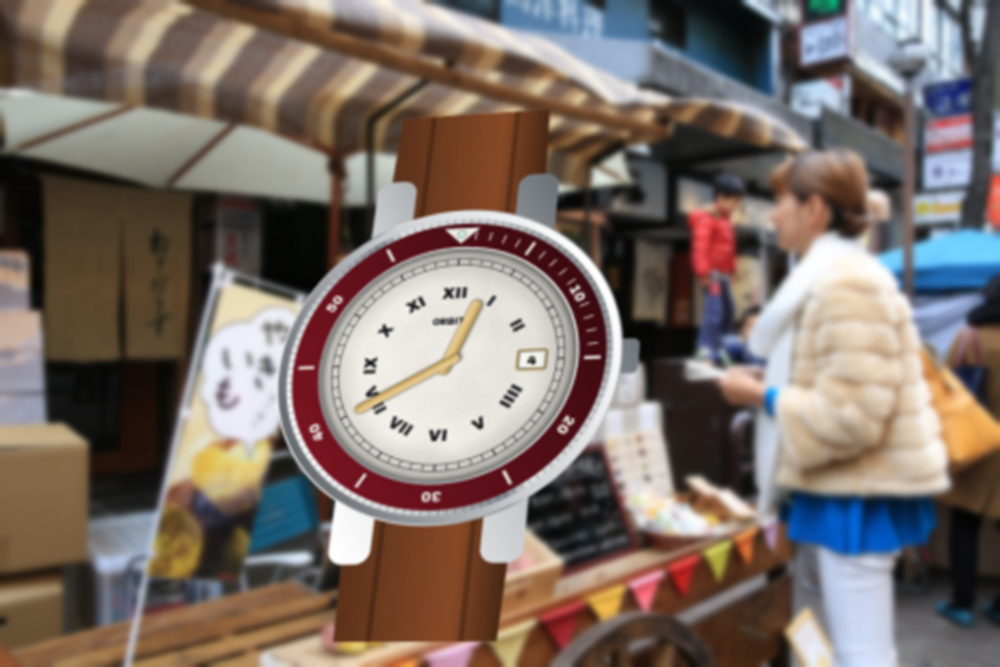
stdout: 12,40
